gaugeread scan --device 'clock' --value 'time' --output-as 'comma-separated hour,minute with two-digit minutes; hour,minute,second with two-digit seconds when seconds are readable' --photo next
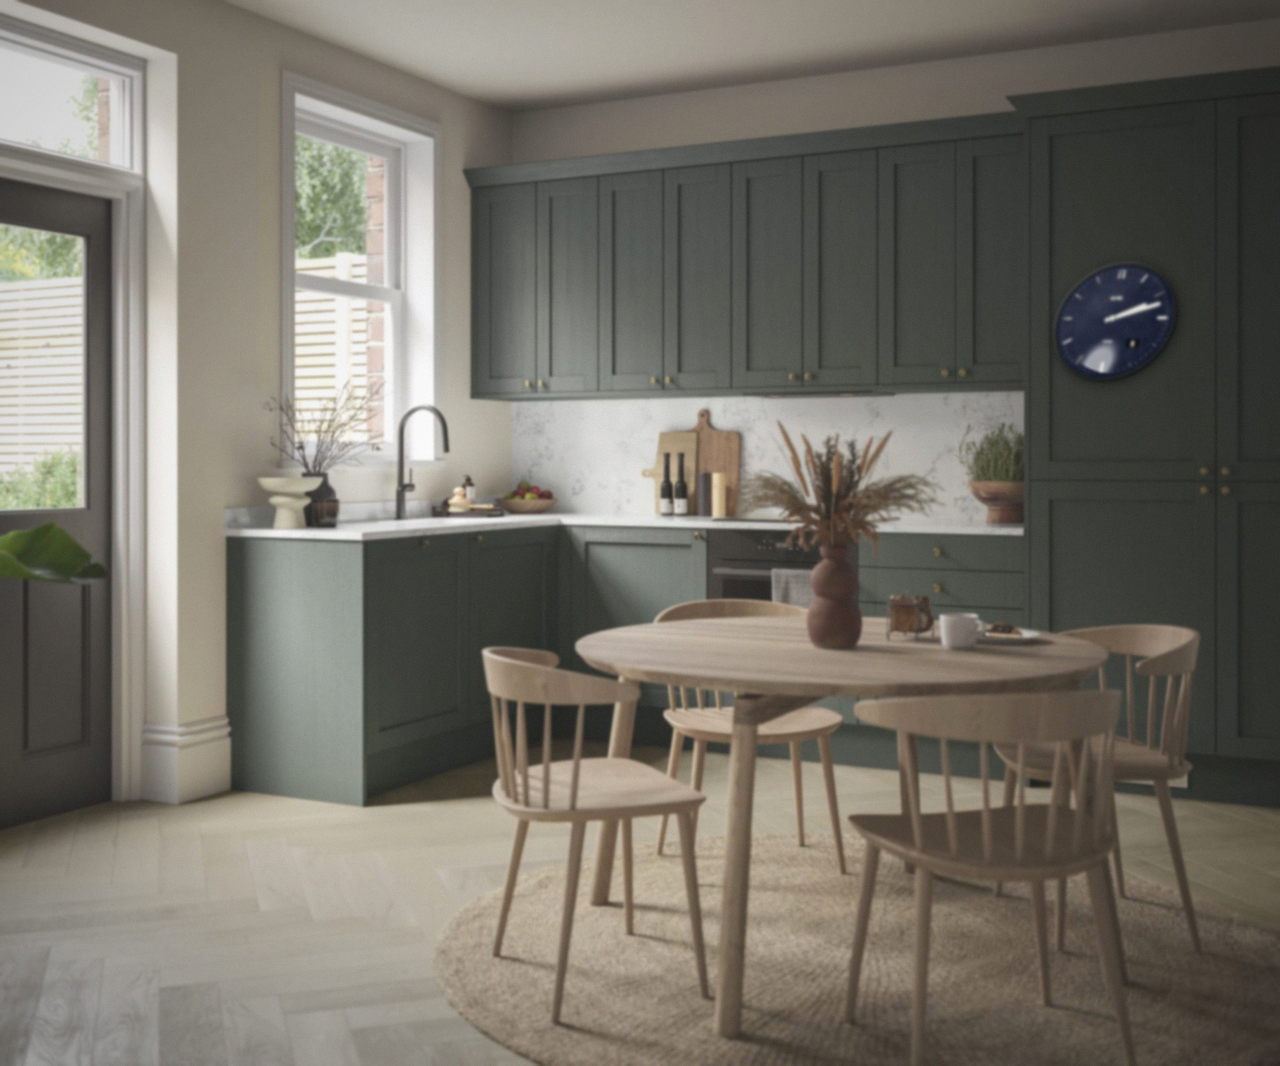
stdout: 2,12
